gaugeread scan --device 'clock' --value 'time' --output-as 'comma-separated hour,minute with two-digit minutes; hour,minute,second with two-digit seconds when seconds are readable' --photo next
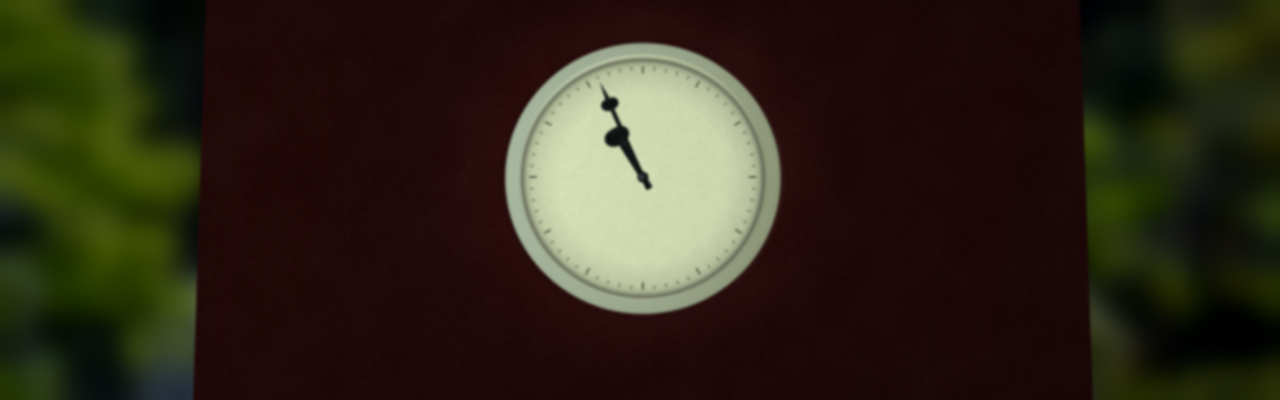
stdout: 10,56
